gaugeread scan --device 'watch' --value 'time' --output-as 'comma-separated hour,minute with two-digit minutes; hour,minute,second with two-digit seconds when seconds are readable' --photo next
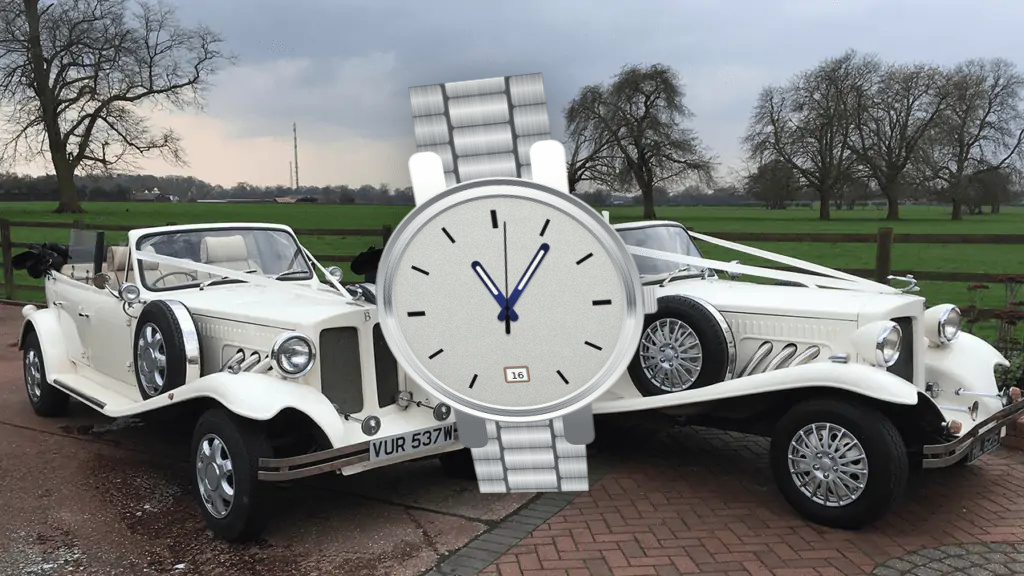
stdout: 11,06,01
